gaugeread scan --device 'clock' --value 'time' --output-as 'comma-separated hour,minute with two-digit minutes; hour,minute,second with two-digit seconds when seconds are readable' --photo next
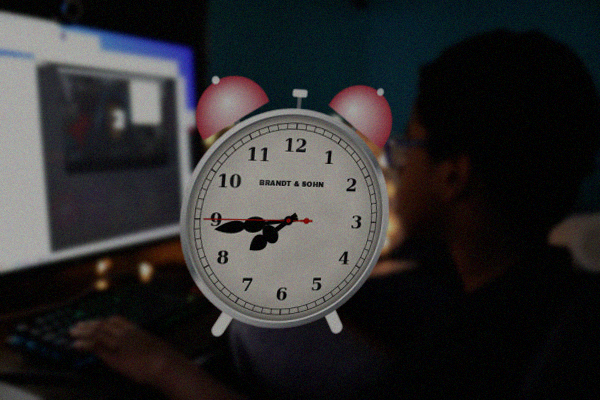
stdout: 7,43,45
